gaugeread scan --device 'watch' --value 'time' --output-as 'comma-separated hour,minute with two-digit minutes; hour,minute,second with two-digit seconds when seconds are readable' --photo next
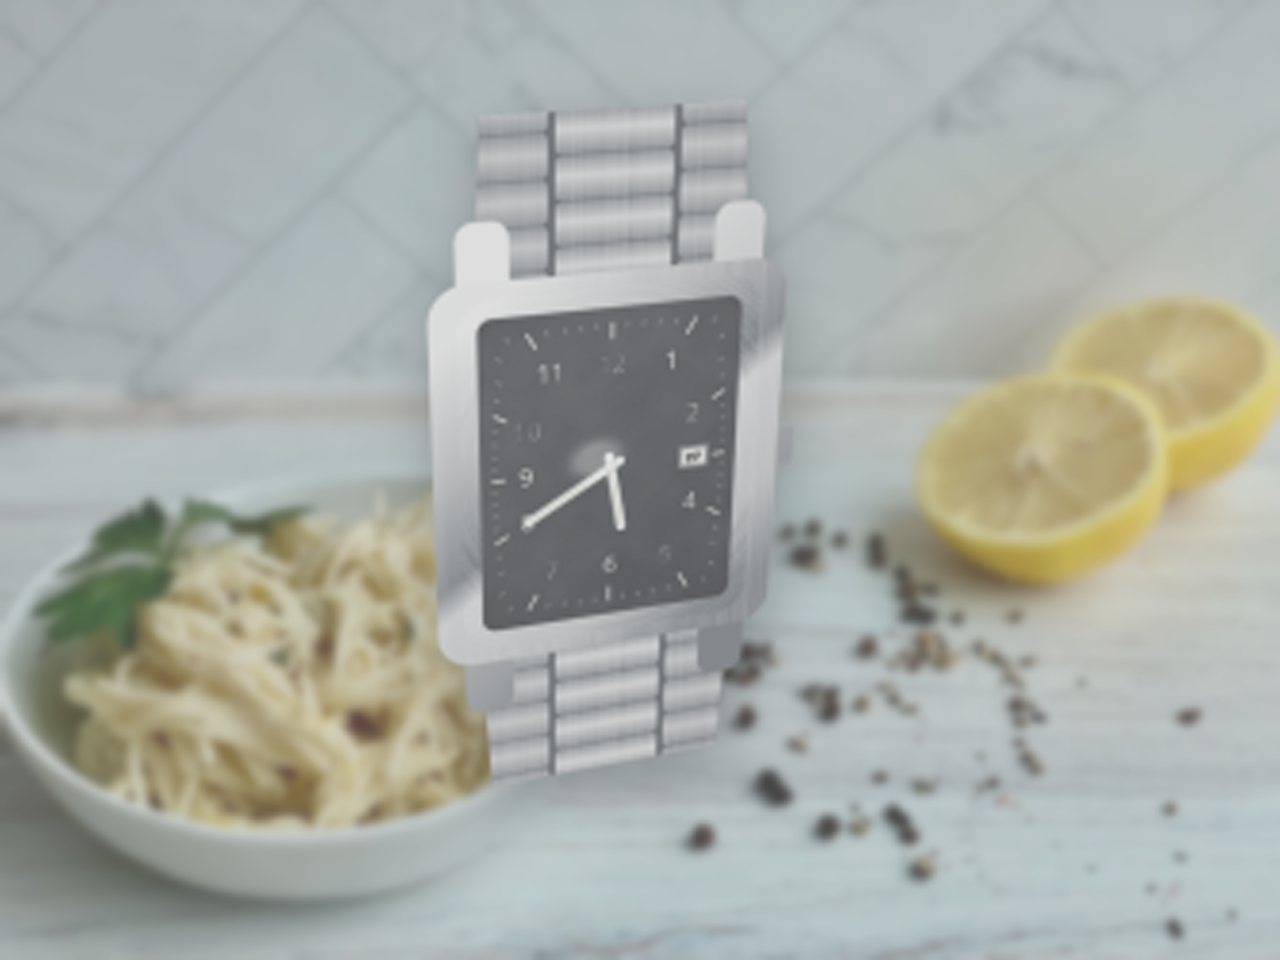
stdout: 5,40
